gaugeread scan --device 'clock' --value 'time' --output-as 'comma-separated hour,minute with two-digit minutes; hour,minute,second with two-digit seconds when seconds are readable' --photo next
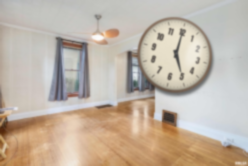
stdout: 5,00
